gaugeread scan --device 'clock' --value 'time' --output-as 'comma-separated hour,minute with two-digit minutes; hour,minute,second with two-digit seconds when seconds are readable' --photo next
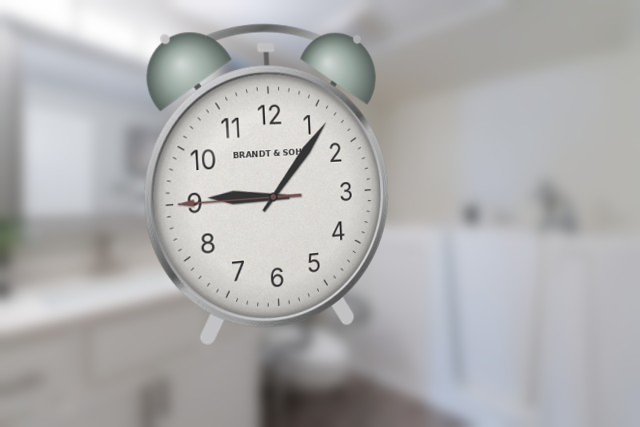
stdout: 9,06,45
